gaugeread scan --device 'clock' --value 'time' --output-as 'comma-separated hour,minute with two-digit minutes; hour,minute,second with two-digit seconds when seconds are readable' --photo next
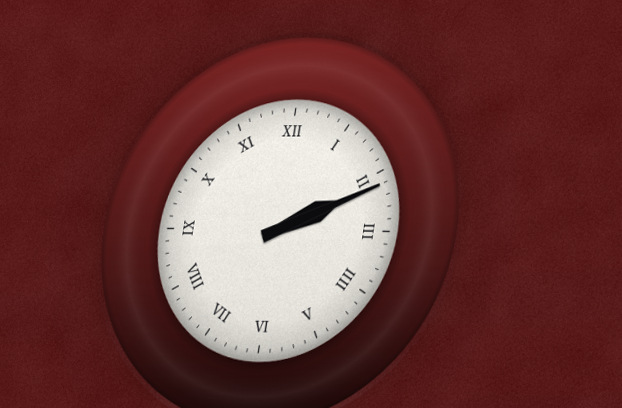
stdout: 2,11
